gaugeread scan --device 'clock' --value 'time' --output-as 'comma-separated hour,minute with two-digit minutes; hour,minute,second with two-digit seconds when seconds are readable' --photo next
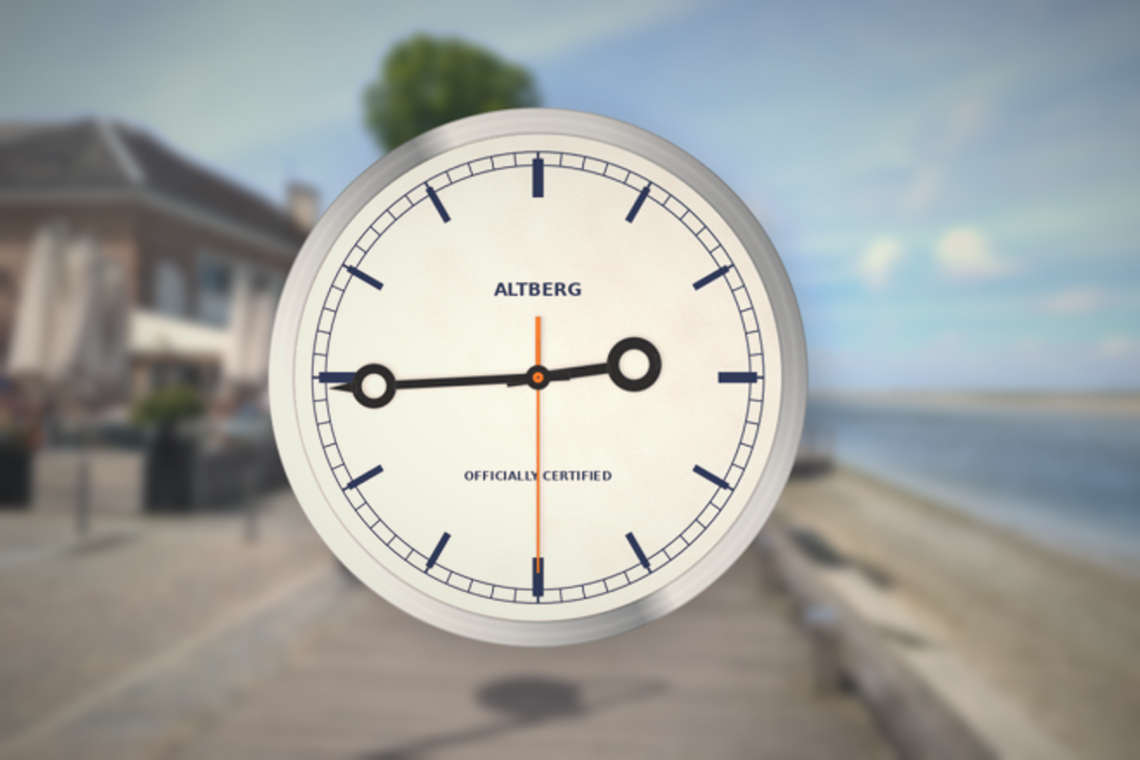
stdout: 2,44,30
